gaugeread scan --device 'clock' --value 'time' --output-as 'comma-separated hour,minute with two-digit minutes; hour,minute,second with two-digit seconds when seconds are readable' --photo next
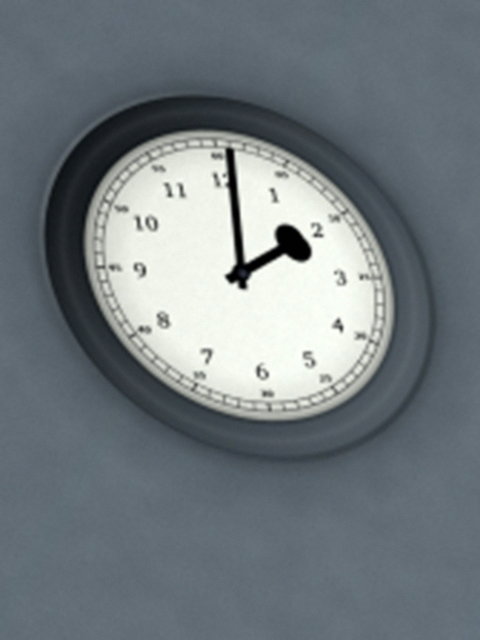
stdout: 2,01
